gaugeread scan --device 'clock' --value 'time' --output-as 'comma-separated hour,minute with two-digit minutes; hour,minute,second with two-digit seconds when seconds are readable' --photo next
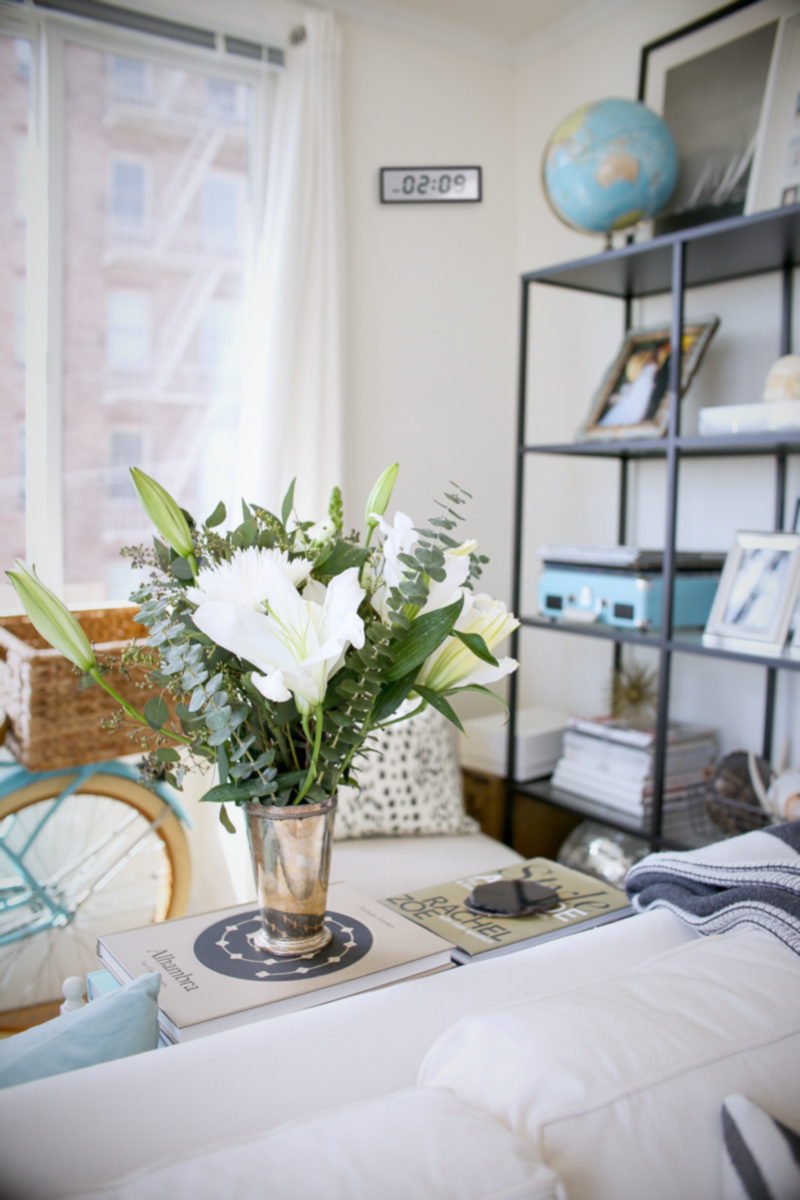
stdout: 2,09
